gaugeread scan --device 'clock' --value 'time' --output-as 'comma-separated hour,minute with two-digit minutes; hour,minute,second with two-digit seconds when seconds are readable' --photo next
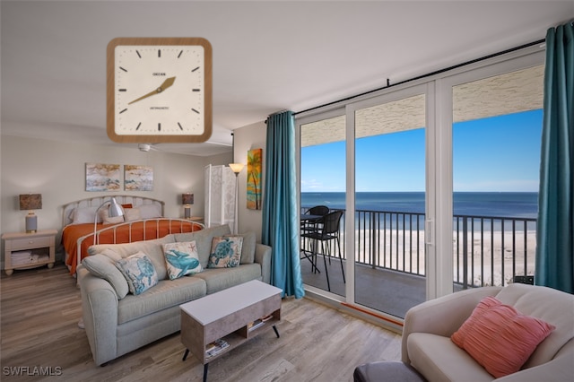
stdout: 1,41
